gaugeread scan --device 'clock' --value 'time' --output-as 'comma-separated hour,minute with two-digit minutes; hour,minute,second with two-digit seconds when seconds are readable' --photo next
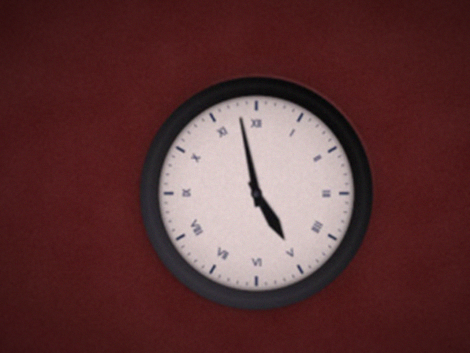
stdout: 4,58
